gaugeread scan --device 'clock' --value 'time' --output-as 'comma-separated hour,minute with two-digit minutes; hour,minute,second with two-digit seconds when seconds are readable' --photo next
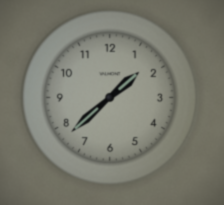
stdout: 1,38
